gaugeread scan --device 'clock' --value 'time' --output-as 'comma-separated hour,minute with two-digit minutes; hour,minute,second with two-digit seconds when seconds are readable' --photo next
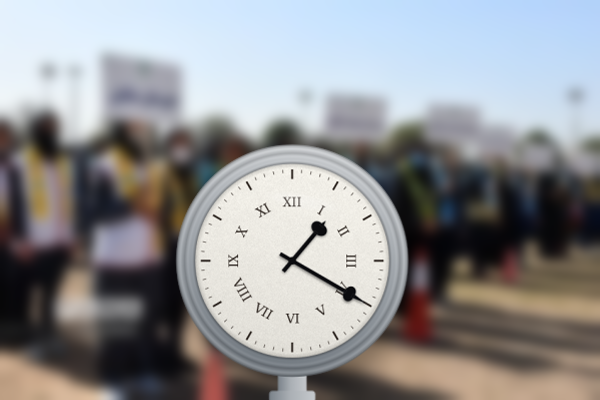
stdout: 1,20
